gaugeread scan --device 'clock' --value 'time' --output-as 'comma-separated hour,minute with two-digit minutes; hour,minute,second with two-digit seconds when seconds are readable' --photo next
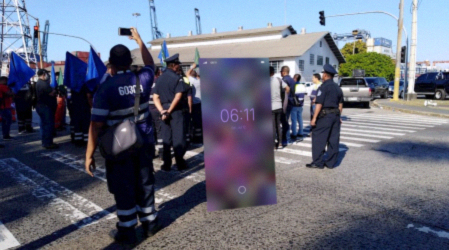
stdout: 6,11
